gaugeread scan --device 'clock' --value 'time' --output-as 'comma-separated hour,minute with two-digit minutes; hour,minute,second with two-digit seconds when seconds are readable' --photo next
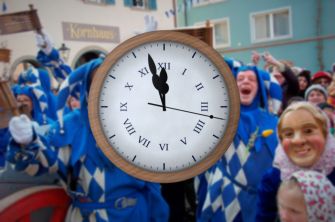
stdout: 11,57,17
